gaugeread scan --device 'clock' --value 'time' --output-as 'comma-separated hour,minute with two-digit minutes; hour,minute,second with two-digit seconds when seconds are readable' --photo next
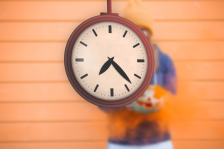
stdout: 7,23
